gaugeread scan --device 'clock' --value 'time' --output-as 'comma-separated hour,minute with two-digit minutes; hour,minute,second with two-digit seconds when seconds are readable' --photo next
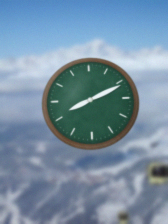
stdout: 8,11
